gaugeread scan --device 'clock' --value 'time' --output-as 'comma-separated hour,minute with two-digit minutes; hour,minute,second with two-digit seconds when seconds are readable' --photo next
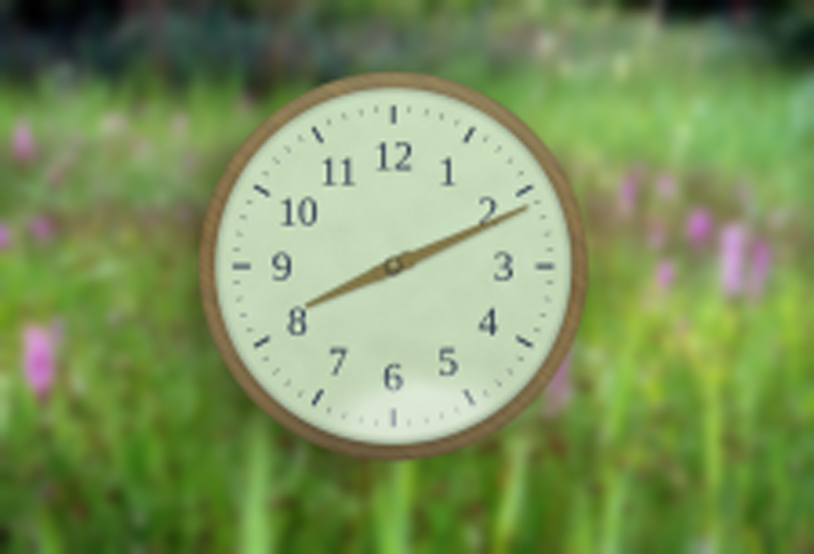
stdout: 8,11
